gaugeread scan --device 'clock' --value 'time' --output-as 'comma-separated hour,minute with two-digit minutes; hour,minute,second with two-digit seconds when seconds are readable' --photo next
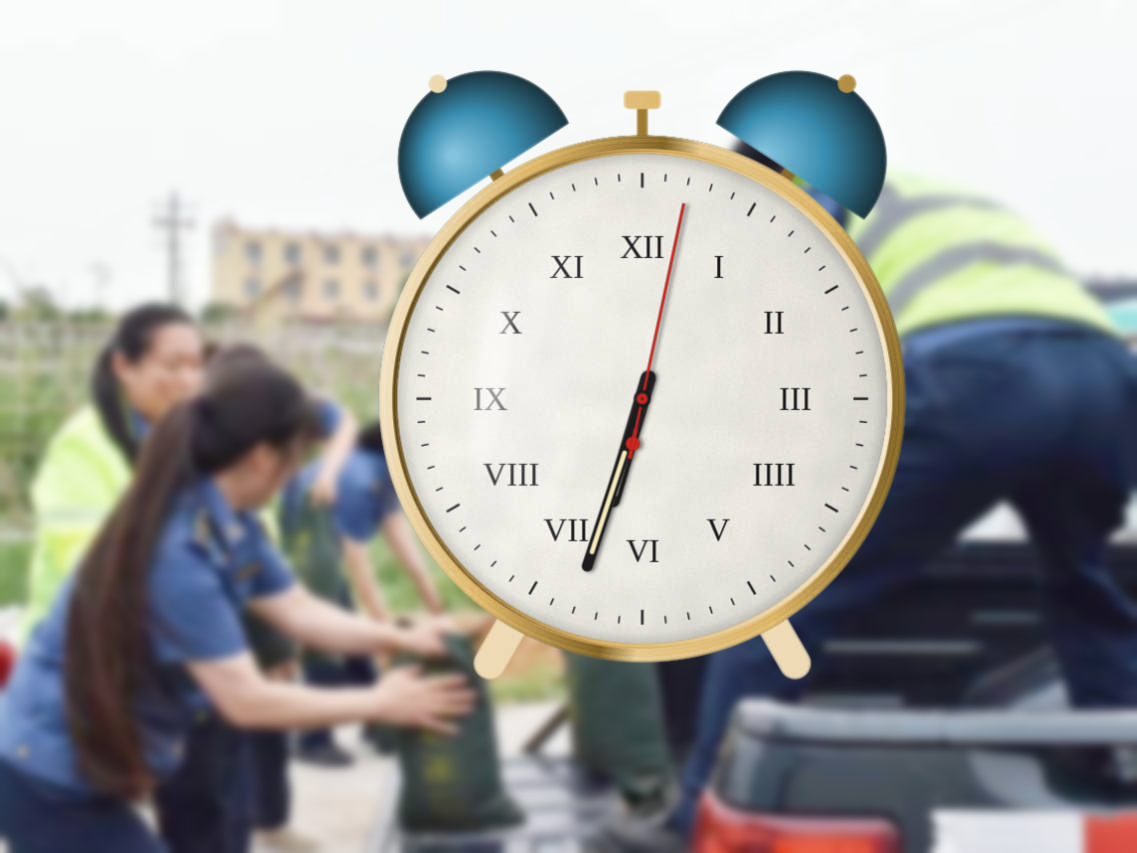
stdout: 6,33,02
